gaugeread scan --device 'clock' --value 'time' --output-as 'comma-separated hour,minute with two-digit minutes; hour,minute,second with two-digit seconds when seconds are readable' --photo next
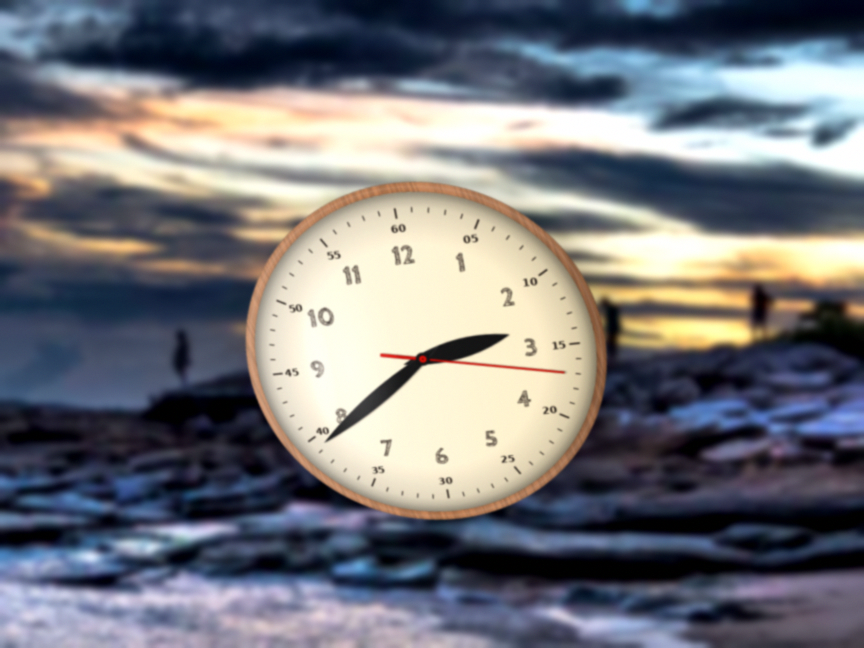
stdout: 2,39,17
